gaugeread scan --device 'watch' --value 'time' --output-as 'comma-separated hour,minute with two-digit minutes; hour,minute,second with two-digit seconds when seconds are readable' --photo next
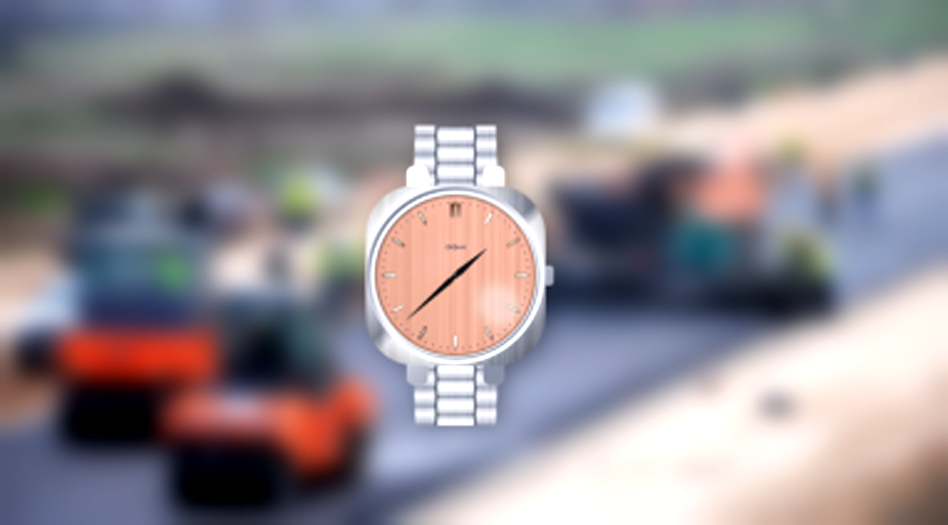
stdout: 1,38
